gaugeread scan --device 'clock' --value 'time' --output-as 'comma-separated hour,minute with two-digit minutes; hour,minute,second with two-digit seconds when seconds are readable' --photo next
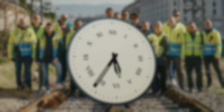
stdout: 5,36
